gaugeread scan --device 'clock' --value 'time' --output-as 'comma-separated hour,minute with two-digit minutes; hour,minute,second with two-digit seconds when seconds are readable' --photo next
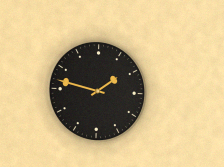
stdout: 1,47
